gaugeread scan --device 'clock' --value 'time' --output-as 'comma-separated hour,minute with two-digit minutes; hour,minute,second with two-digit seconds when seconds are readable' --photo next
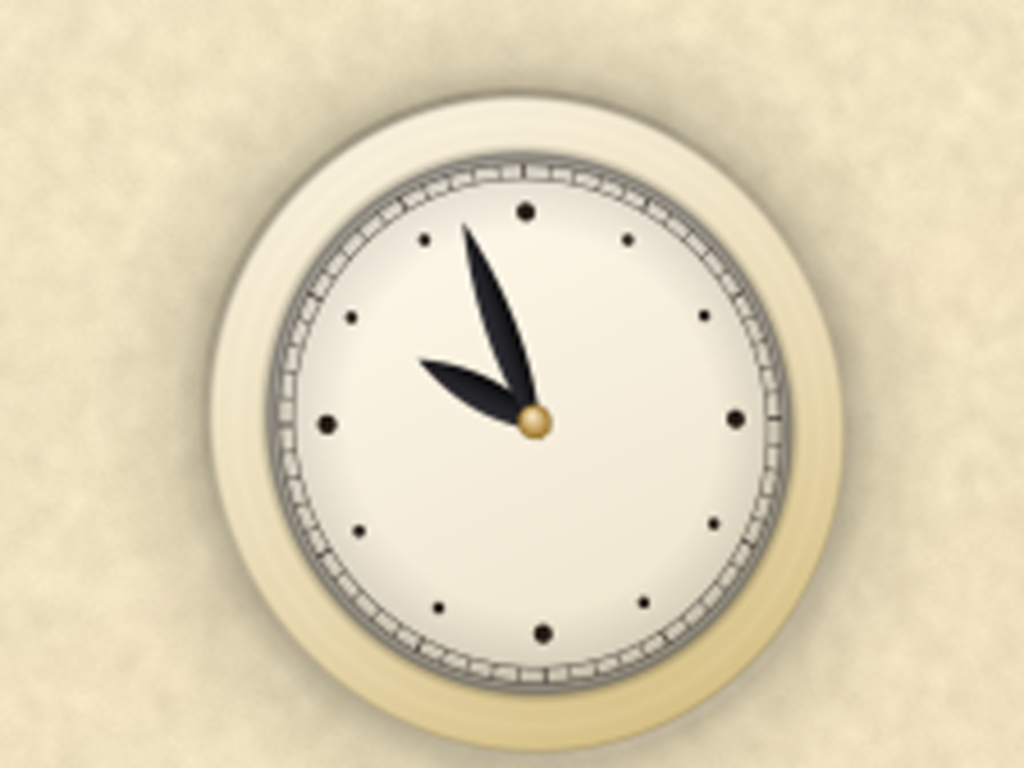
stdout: 9,57
